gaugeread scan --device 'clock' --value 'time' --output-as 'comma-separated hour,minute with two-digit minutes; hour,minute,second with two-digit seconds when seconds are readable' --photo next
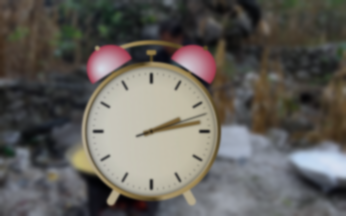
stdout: 2,13,12
